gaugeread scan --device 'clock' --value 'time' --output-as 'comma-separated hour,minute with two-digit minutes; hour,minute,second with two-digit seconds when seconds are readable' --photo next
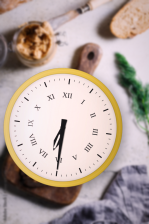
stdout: 6,30
